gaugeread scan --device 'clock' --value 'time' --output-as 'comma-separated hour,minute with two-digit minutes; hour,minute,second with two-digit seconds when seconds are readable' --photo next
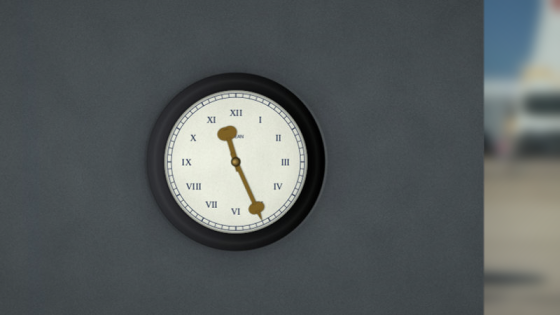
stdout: 11,26
